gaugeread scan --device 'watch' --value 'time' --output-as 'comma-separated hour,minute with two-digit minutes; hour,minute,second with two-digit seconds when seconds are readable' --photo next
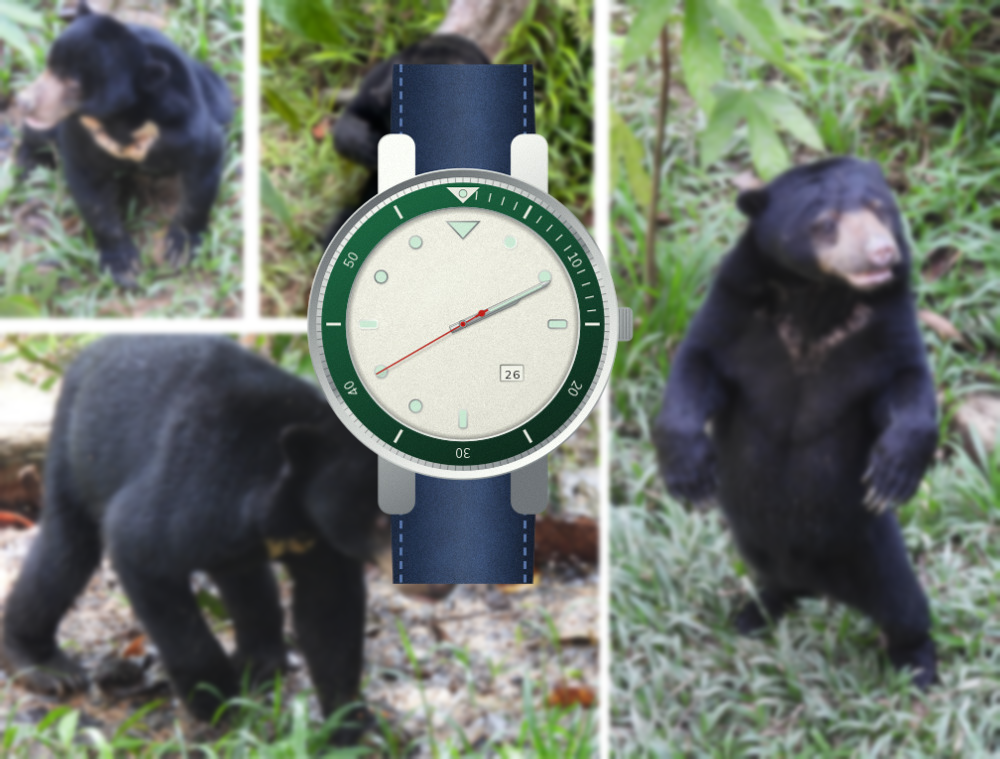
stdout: 2,10,40
